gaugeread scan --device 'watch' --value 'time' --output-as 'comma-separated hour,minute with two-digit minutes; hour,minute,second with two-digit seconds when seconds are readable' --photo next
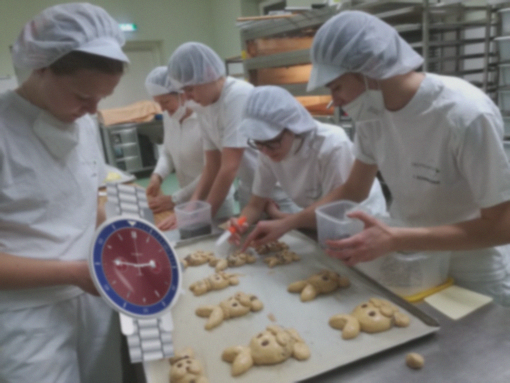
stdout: 2,46
